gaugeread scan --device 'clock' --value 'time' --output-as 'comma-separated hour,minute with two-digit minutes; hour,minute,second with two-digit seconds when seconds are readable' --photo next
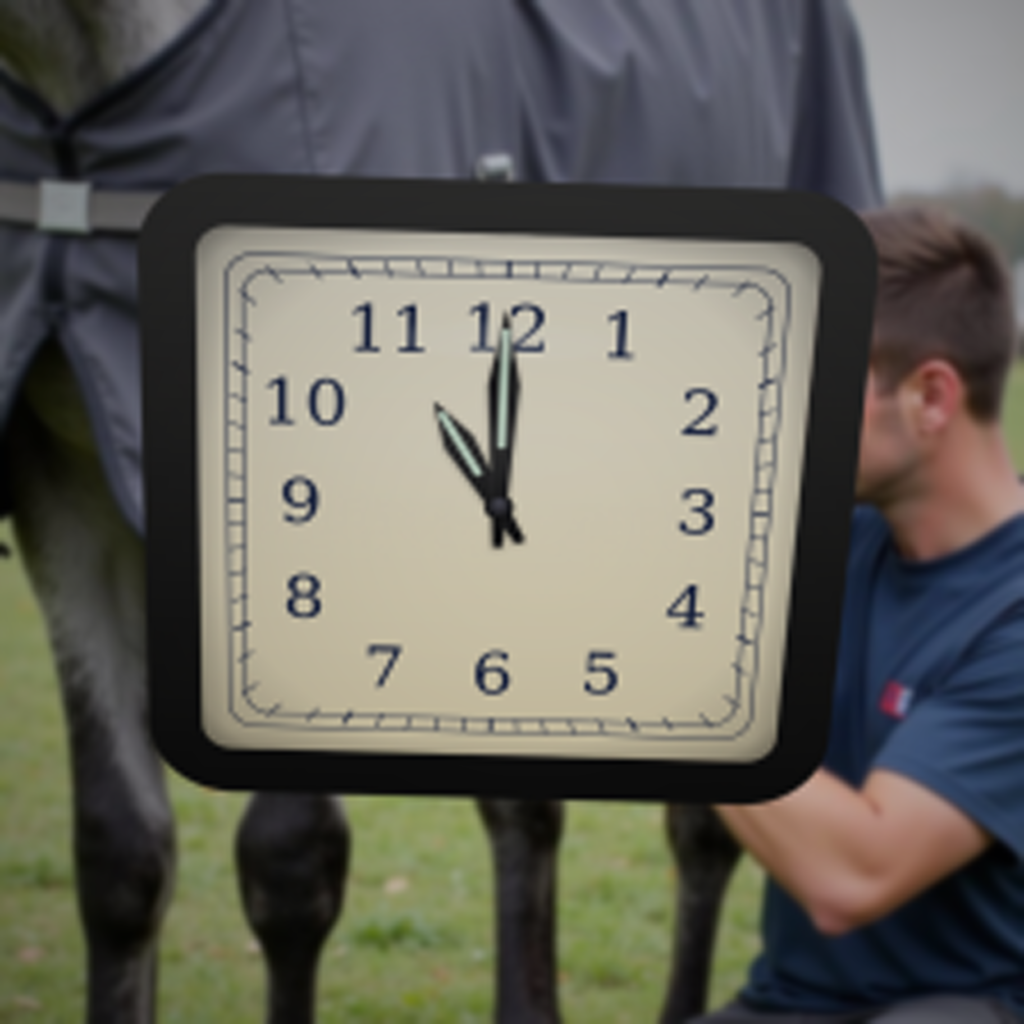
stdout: 11,00
